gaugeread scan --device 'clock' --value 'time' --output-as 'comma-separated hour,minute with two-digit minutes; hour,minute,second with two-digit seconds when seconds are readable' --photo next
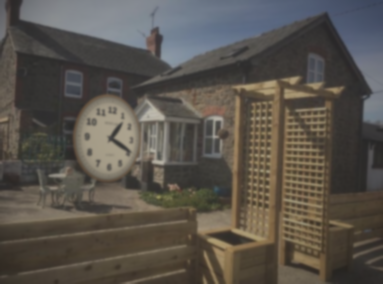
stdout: 1,19
